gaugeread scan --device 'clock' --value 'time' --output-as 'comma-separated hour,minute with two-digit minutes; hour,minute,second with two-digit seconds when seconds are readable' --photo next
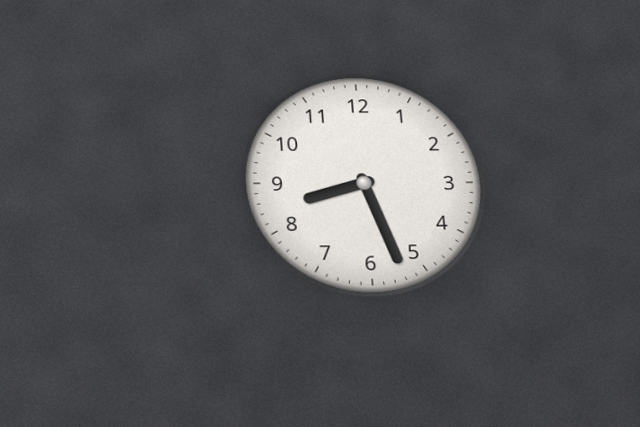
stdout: 8,27
